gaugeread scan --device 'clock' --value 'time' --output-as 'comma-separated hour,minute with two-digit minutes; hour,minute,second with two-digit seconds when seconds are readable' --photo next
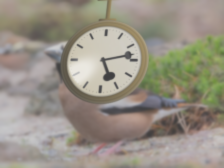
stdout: 5,13
